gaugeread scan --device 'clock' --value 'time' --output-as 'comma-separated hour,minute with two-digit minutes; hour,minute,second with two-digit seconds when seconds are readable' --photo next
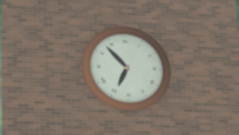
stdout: 6,53
